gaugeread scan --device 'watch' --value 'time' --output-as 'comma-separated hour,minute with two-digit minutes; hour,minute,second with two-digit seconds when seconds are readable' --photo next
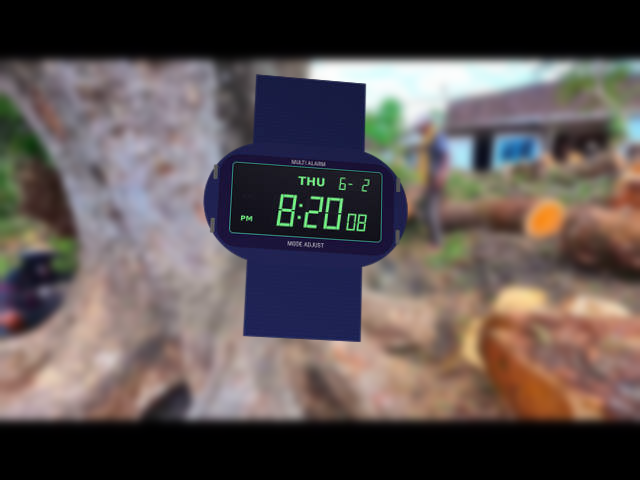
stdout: 8,20,08
